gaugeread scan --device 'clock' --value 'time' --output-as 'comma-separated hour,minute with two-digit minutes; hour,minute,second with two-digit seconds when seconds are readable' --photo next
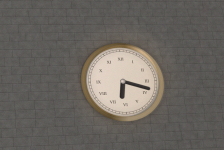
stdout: 6,18
